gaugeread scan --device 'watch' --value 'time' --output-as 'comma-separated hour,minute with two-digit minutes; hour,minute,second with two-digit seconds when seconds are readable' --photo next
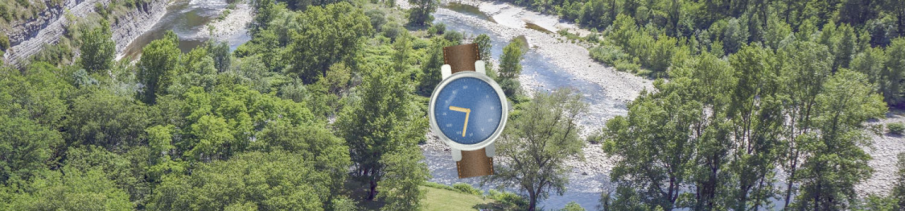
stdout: 9,33
